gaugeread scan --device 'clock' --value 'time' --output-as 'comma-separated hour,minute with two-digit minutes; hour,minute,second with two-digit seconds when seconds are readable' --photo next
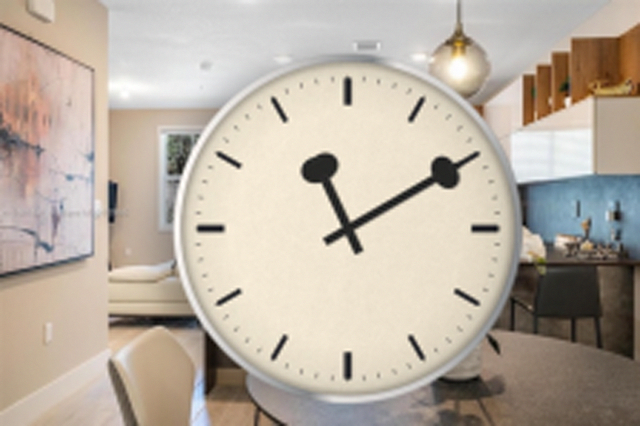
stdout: 11,10
